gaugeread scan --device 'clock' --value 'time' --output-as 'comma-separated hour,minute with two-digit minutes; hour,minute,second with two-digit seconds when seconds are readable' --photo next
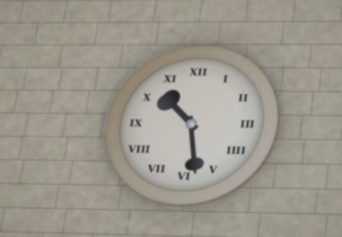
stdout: 10,28
